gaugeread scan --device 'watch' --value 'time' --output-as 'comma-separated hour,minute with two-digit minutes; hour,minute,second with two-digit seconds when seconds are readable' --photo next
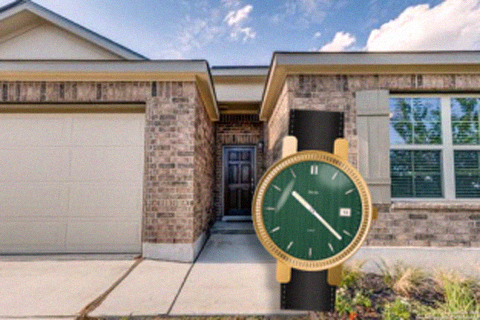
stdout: 10,22
